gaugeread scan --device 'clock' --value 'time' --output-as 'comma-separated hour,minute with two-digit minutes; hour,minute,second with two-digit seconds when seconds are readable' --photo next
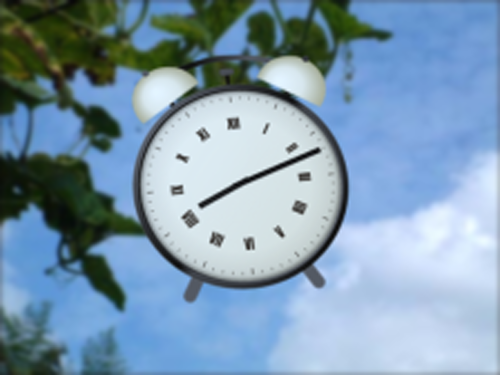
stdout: 8,12
